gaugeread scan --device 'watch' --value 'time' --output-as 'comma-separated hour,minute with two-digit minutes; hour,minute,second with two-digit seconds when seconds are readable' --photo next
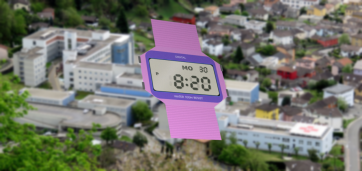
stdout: 8,20
